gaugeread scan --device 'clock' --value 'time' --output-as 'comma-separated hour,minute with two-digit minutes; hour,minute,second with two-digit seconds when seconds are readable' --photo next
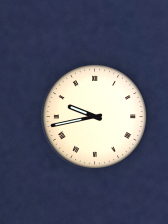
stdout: 9,43
